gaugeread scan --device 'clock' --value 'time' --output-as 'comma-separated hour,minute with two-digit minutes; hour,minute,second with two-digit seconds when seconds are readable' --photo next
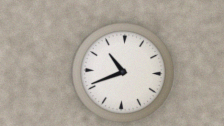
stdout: 10,41
